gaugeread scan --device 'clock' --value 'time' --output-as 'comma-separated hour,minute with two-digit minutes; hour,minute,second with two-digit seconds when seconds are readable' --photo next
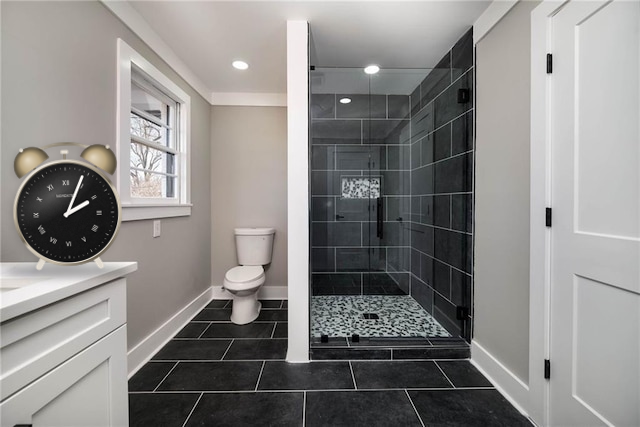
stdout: 2,04
